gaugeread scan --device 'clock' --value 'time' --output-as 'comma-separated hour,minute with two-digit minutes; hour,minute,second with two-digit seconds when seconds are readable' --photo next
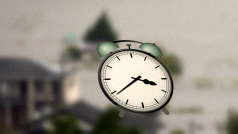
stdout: 3,39
